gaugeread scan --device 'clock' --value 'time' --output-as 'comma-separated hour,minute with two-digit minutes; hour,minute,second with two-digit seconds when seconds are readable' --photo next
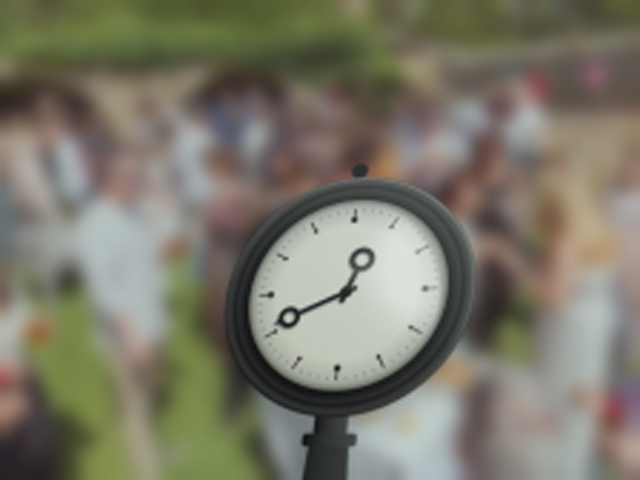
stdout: 12,41
